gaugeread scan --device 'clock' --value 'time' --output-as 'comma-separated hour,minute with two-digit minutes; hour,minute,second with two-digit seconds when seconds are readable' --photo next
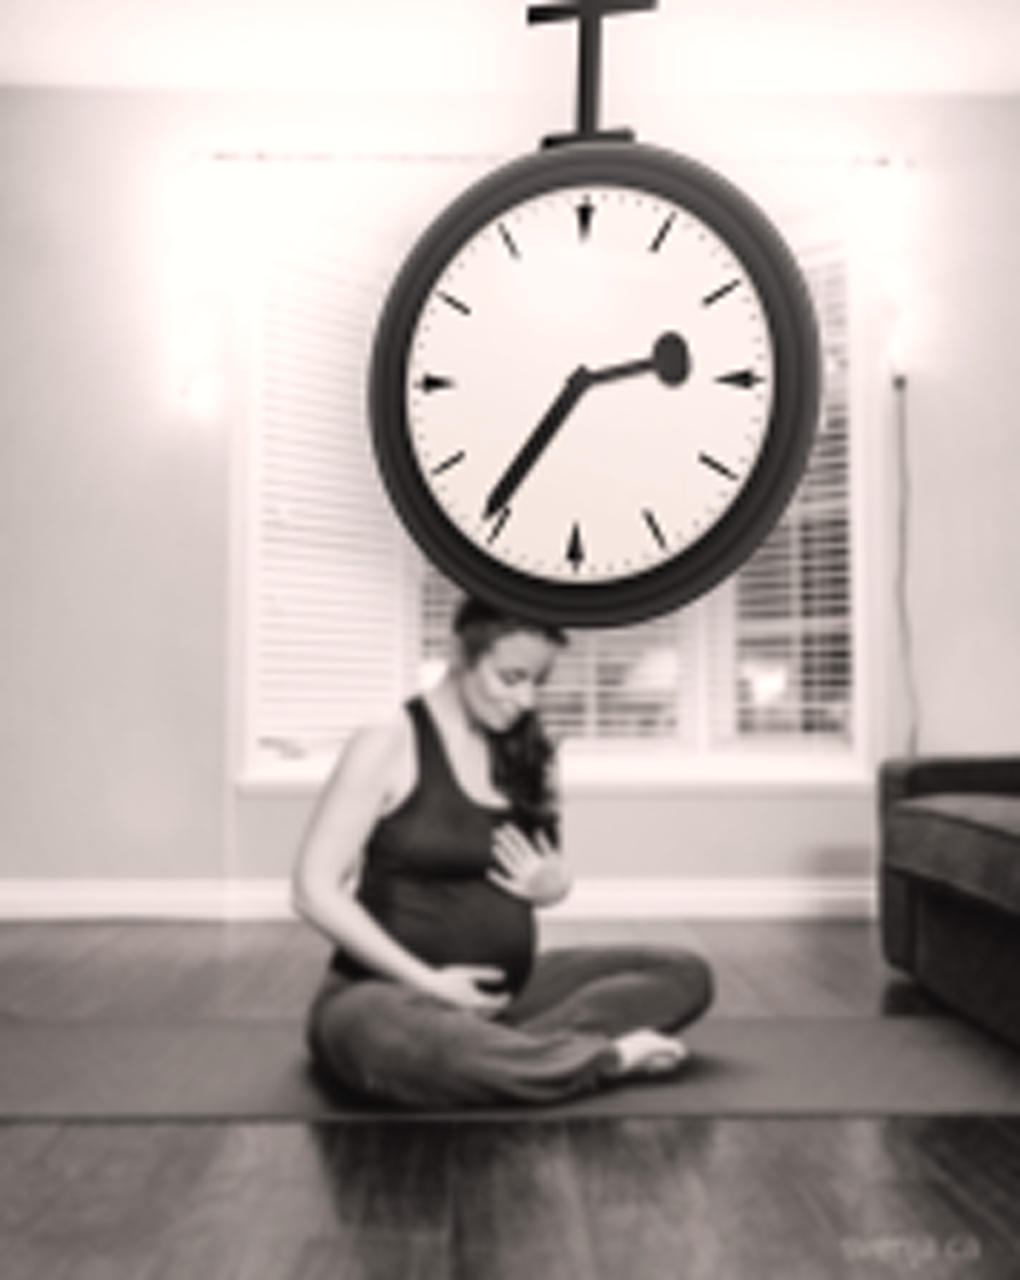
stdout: 2,36
